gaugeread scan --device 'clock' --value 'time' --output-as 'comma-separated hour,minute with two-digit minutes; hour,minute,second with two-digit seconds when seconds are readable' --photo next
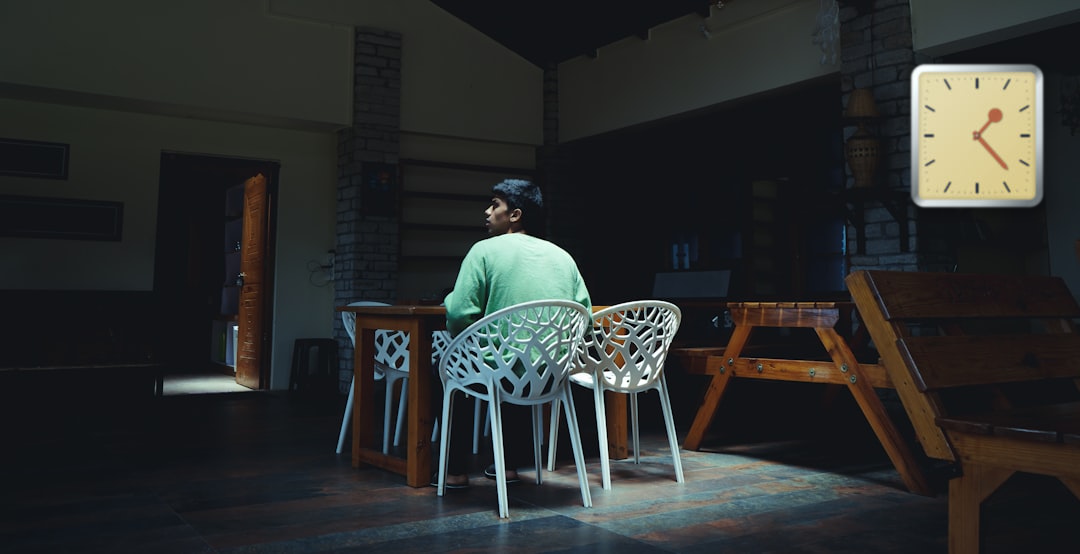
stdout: 1,23
